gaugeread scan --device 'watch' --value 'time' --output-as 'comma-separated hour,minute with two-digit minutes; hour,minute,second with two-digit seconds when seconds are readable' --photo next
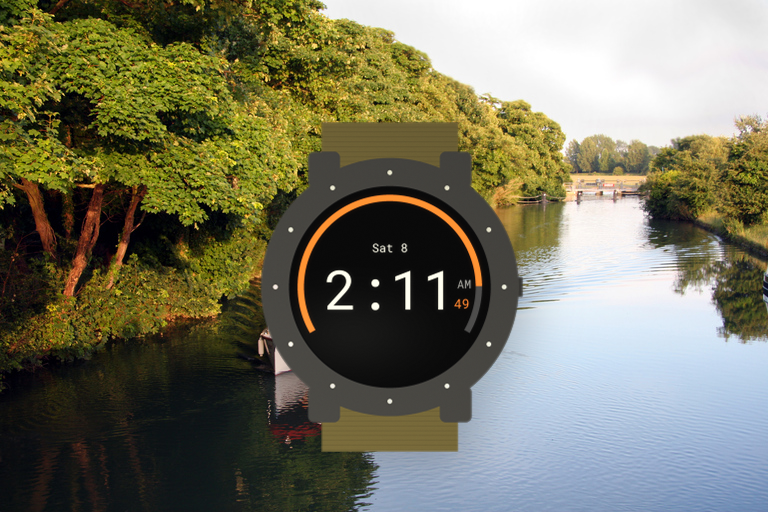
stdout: 2,11,49
